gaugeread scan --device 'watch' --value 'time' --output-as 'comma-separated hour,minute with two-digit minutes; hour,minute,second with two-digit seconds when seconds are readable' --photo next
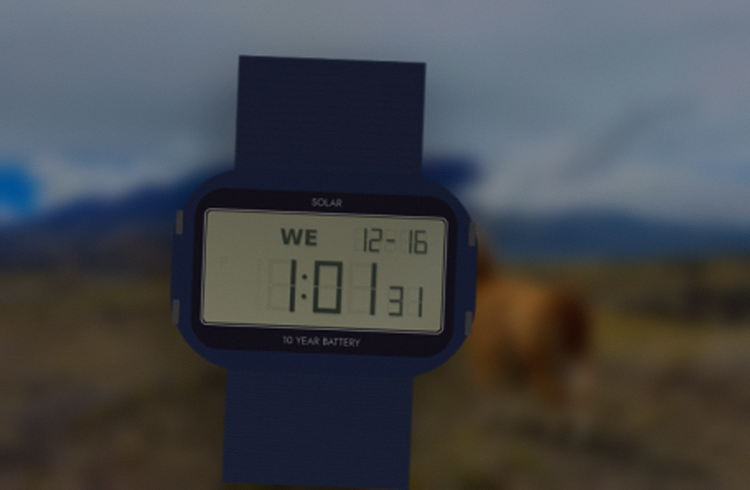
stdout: 1,01,31
